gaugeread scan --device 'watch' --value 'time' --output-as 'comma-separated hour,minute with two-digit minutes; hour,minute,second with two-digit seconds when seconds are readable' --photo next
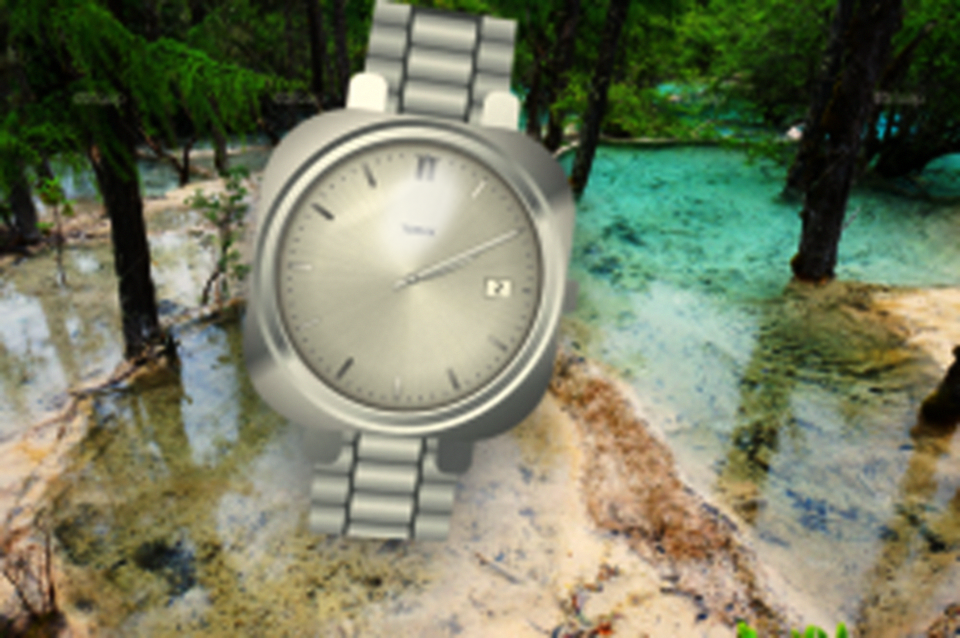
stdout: 2,10
